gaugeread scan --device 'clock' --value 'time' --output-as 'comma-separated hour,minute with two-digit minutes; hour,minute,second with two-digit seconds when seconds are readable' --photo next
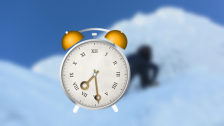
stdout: 7,29
